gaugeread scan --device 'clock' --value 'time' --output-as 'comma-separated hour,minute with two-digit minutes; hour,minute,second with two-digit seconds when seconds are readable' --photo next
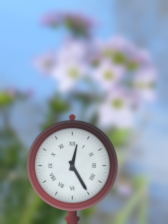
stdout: 12,25
